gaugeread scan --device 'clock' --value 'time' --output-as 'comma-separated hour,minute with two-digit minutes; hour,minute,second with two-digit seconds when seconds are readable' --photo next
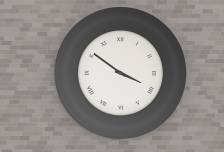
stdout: 3,51
